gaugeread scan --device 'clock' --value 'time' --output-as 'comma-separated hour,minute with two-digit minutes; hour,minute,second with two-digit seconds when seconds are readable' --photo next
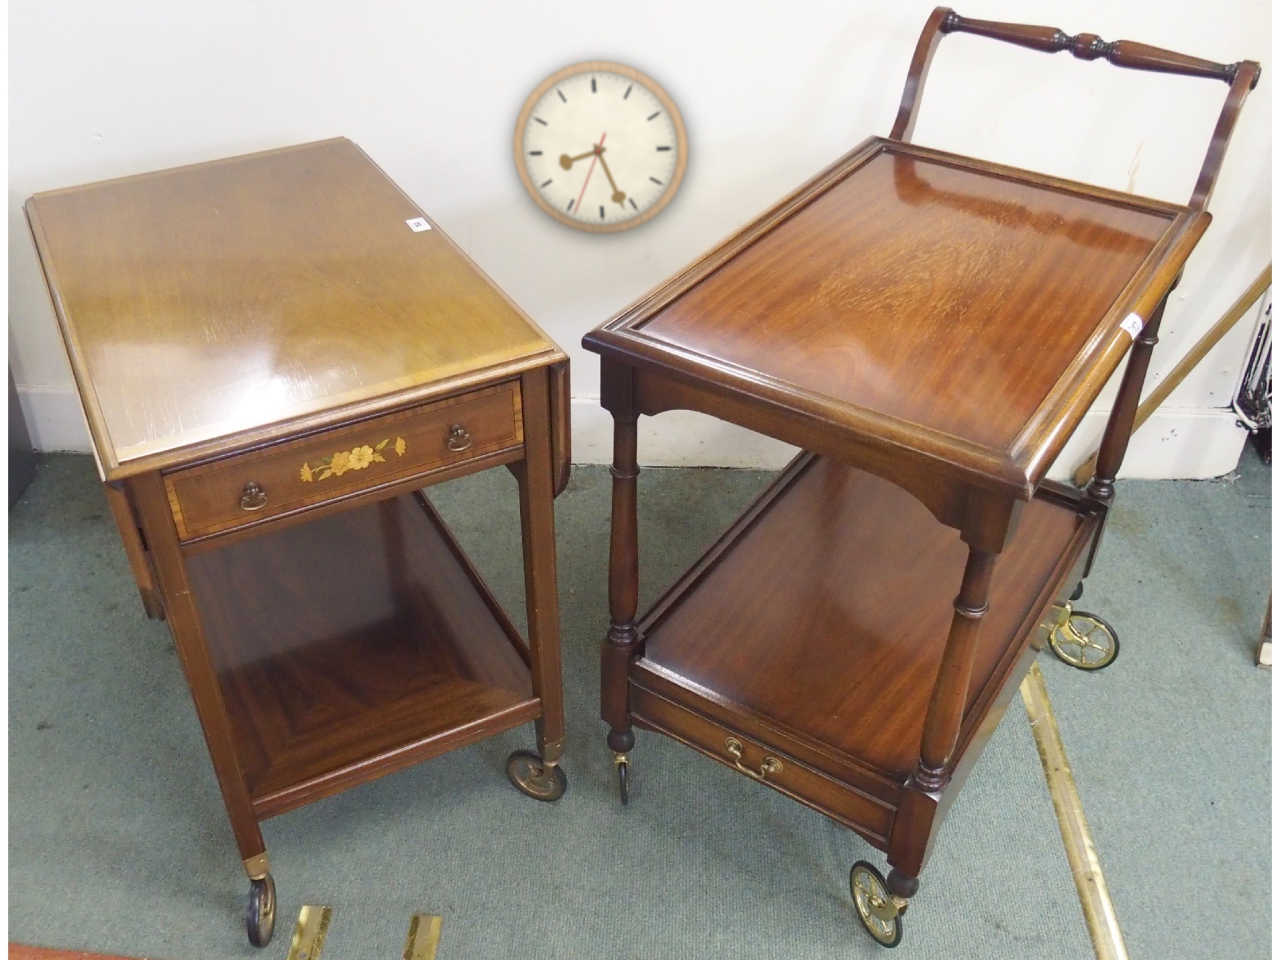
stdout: 8,26,34
